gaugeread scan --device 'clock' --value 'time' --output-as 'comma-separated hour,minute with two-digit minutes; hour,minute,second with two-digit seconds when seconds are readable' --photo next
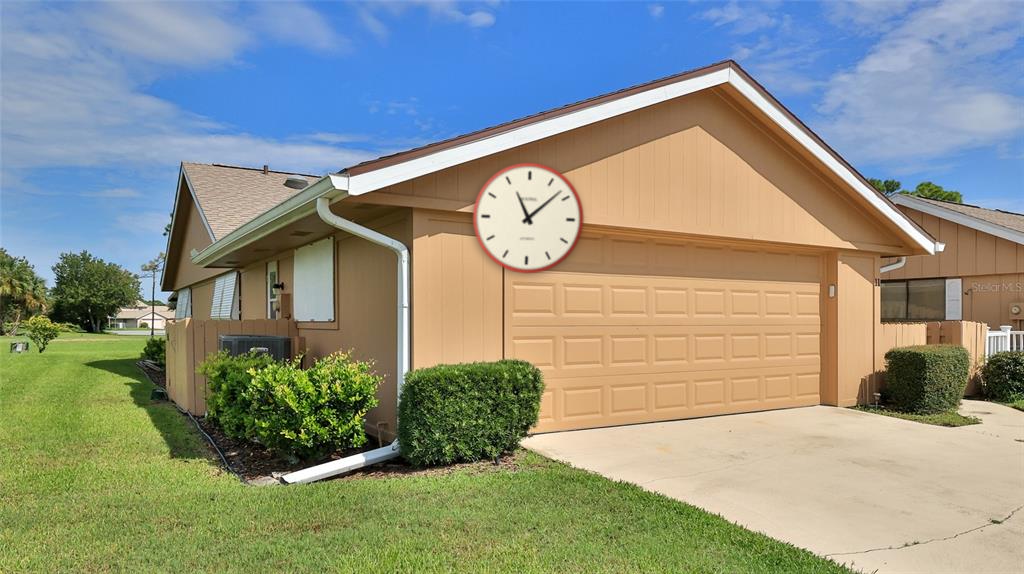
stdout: 11,08
